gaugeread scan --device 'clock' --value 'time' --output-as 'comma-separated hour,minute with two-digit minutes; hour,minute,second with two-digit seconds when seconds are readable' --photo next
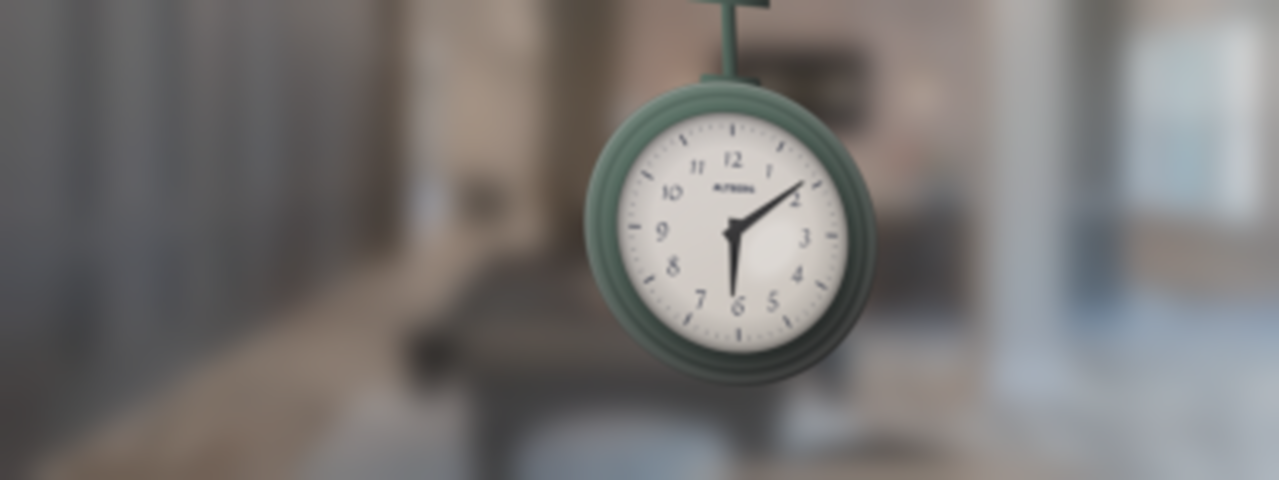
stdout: 6,09
